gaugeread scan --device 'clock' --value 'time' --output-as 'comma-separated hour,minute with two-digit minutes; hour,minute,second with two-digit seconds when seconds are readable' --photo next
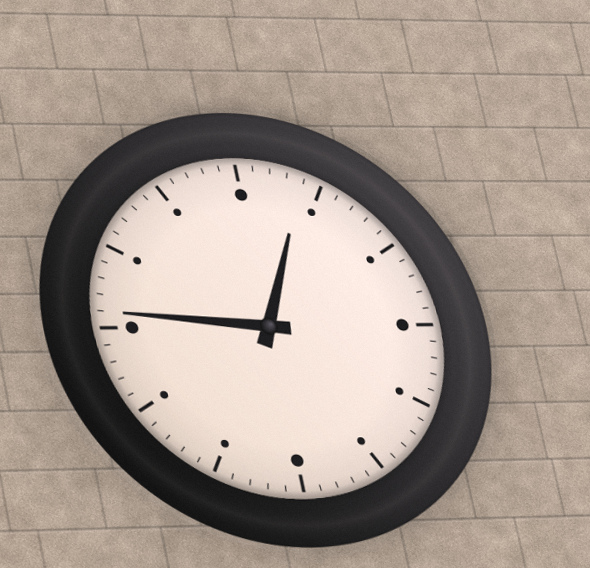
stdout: 12,46
